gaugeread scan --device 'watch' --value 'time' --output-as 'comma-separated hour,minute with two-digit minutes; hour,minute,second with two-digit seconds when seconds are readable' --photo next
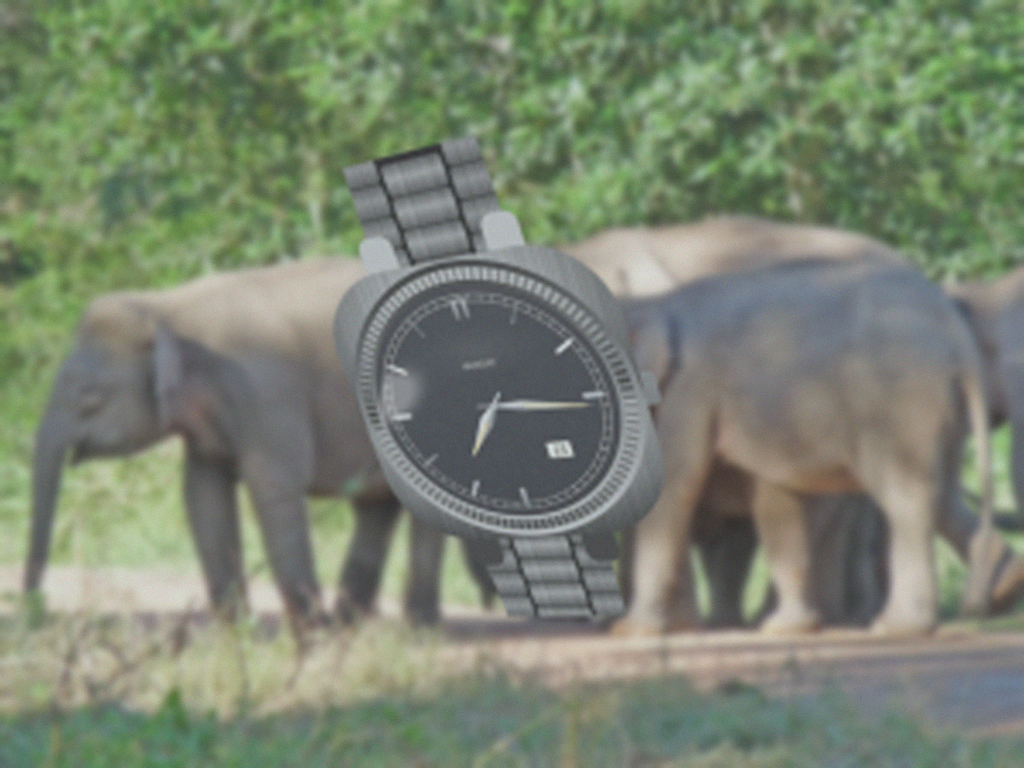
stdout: 7,16
